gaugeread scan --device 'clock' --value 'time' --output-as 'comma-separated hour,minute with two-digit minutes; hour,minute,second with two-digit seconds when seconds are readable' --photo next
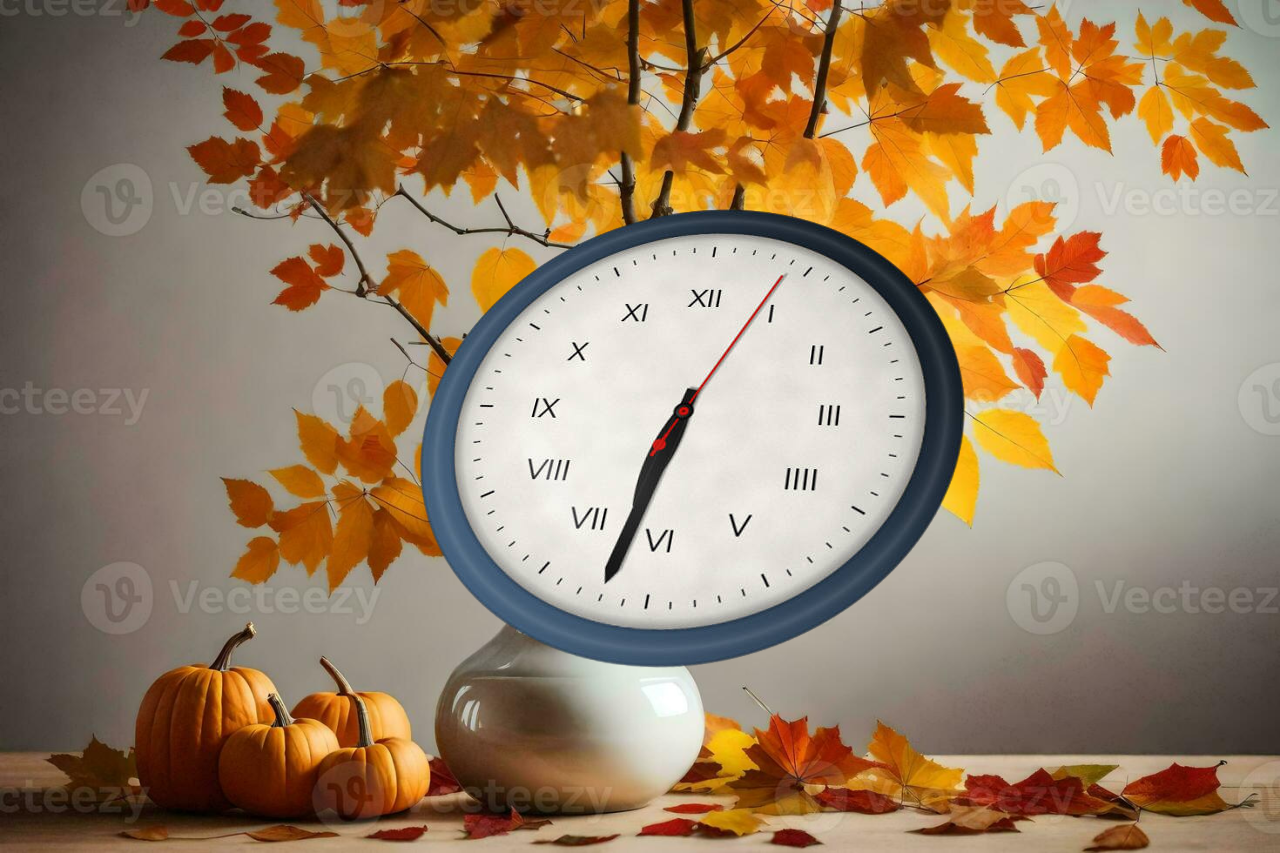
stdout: 6,32,04
